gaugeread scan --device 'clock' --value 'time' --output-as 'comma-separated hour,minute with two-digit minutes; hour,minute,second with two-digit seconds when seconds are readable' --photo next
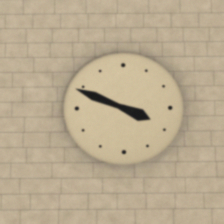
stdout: 3,49
